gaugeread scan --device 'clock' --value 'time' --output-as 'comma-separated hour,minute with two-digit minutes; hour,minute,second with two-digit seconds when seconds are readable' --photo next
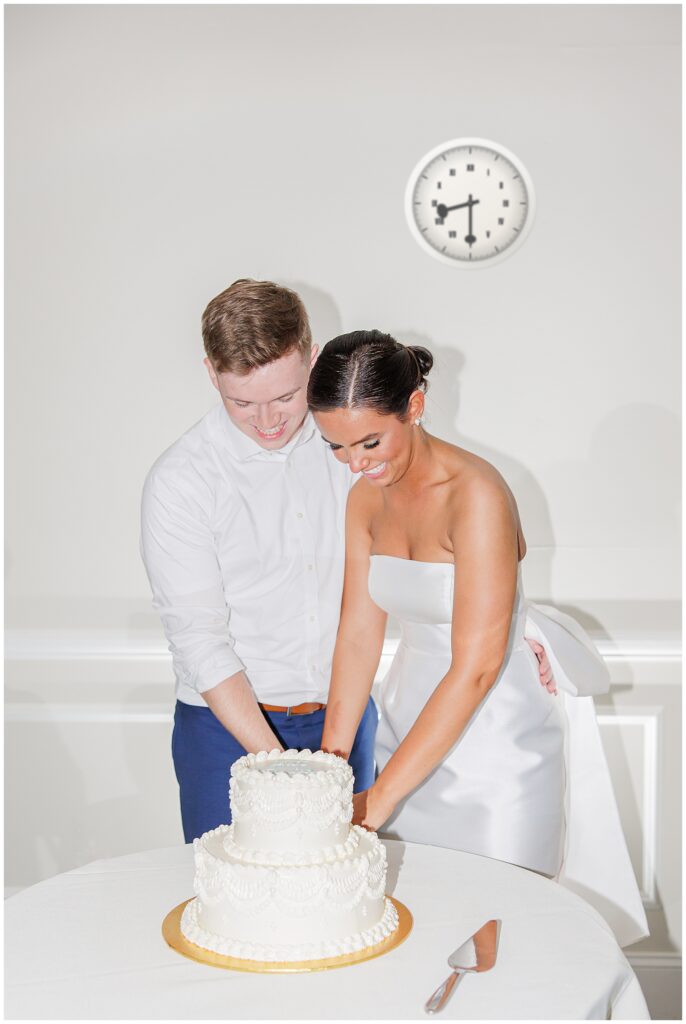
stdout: 8,30
